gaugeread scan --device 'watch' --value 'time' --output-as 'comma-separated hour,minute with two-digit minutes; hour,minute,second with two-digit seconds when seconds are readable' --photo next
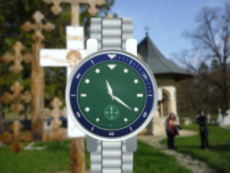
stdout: 11,21
